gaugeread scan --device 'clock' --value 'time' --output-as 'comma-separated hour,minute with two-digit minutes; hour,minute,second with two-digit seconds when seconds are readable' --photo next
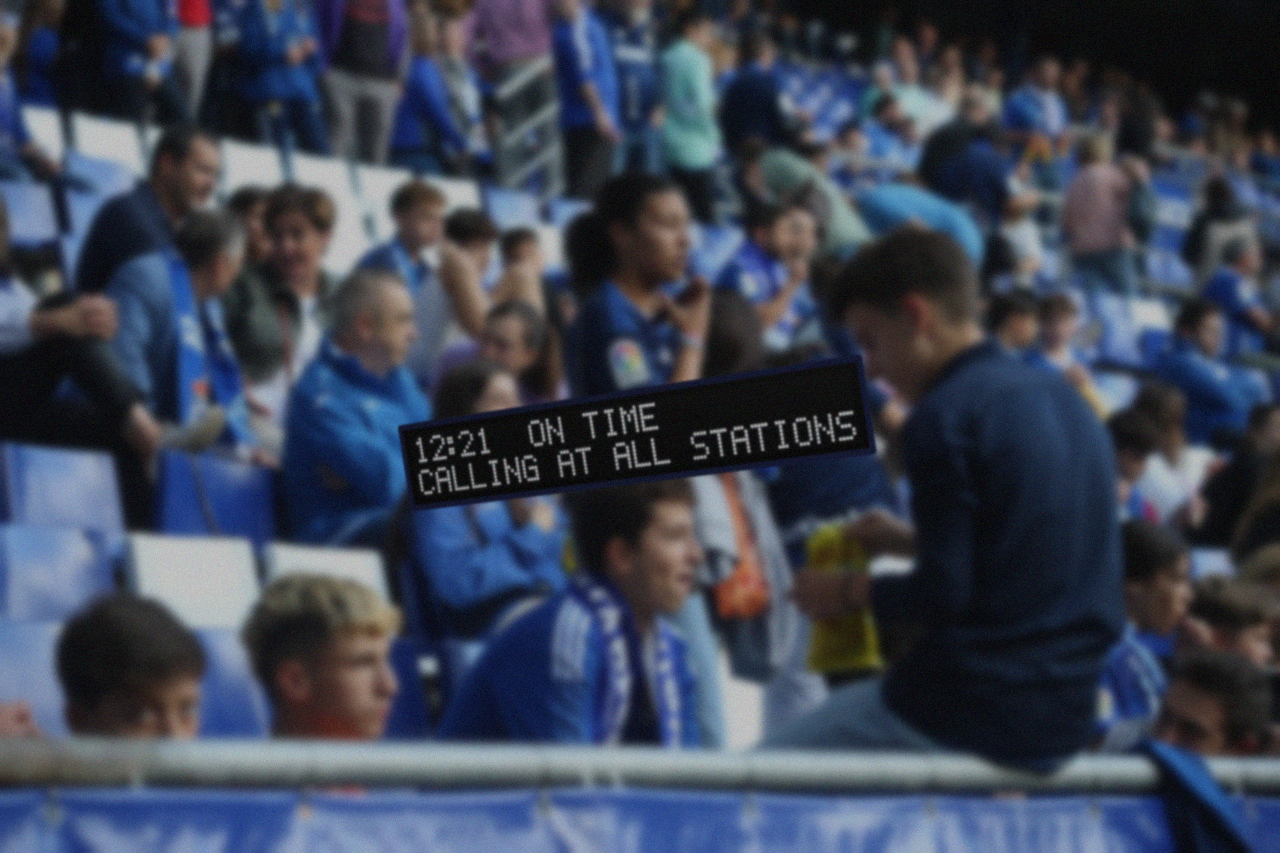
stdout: 12,21
